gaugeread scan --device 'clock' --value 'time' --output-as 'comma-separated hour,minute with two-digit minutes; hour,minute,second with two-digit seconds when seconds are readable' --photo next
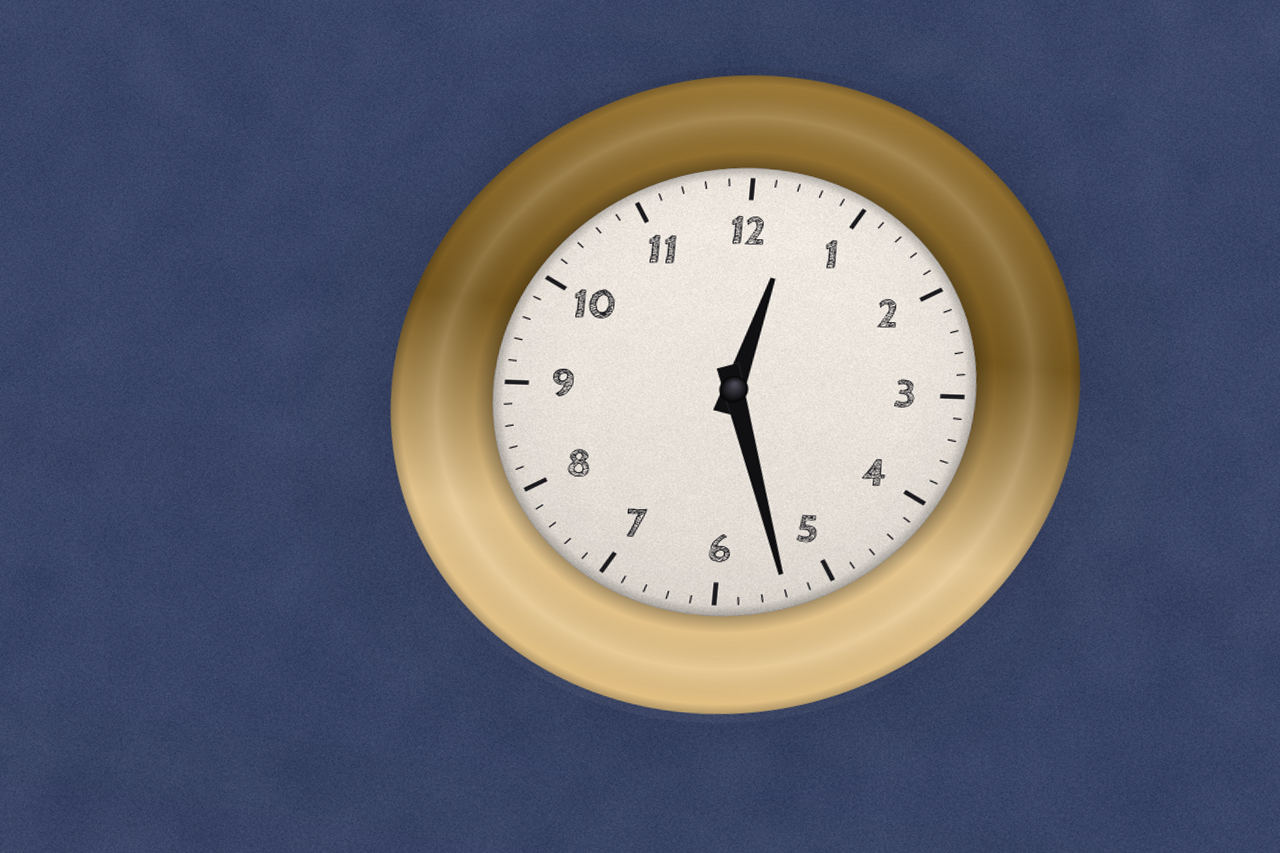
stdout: 12,27
